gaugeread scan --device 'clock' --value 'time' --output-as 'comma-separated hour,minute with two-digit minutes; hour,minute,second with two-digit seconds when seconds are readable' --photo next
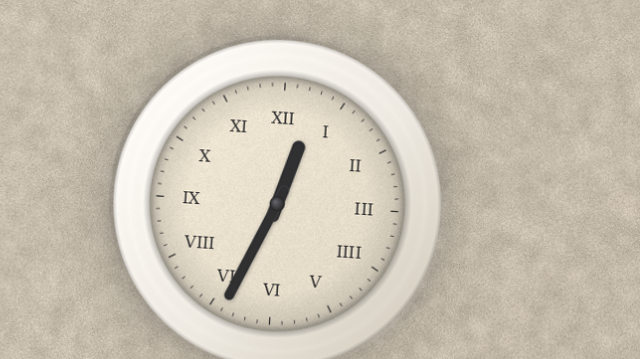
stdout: 12,34
